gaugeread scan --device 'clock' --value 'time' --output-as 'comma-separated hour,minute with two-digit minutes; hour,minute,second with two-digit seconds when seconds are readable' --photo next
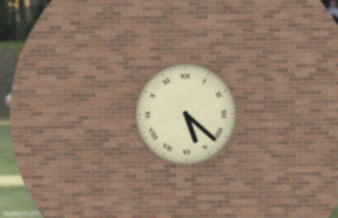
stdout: 5,22
